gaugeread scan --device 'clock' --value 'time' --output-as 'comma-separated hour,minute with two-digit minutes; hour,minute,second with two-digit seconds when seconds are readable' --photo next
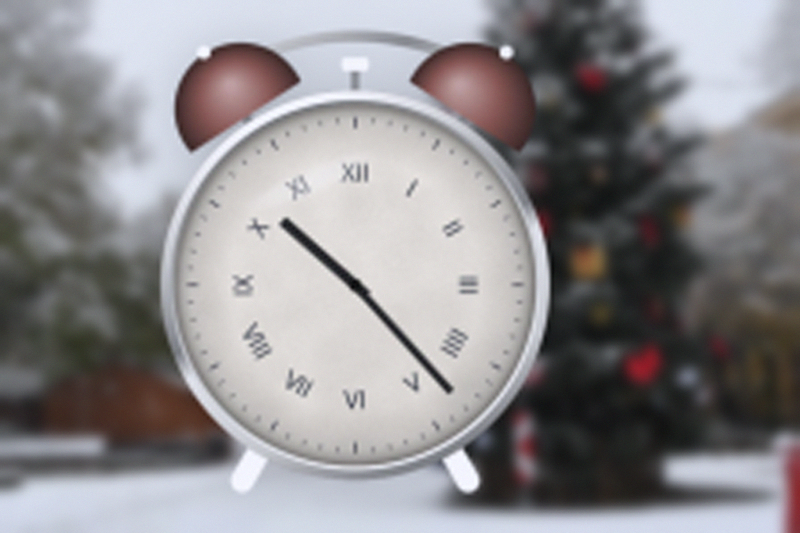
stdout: 10,23
